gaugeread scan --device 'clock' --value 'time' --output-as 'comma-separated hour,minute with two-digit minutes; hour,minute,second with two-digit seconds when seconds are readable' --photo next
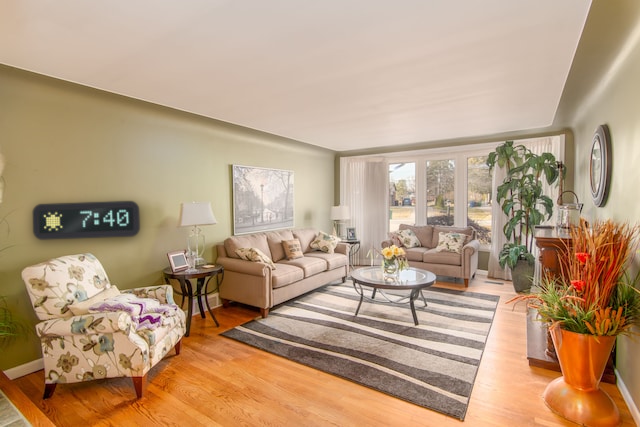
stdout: 7,40
